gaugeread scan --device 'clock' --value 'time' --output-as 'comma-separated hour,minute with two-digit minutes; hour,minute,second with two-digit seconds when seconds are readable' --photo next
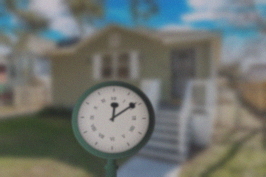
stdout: 12,09
